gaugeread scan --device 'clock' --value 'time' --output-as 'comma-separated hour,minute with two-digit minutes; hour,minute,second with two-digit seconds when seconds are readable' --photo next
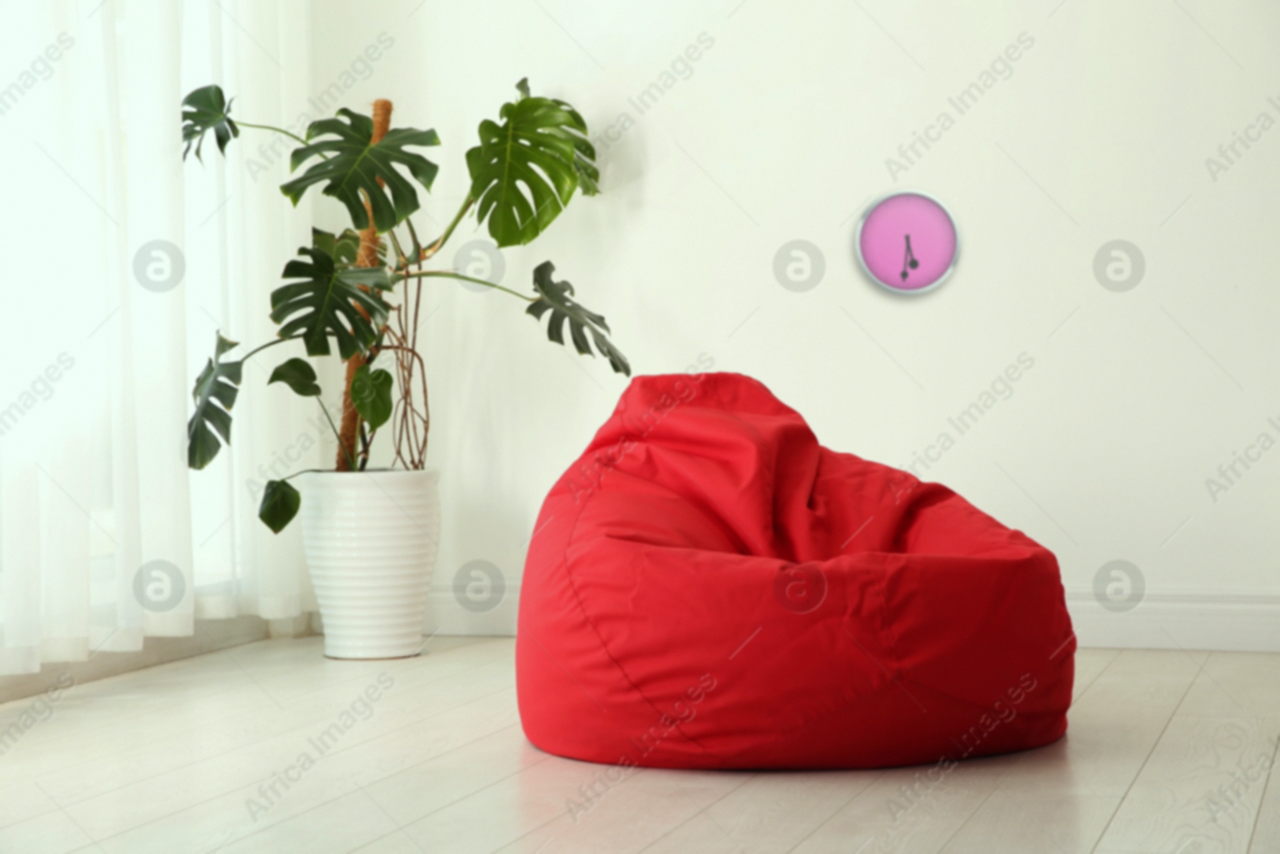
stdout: 5,31
